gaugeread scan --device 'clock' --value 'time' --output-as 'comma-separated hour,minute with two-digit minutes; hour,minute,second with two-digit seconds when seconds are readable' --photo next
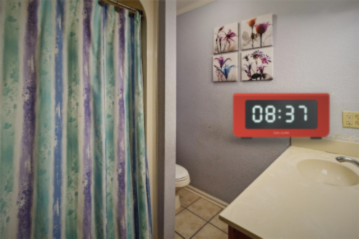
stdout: 8,37
